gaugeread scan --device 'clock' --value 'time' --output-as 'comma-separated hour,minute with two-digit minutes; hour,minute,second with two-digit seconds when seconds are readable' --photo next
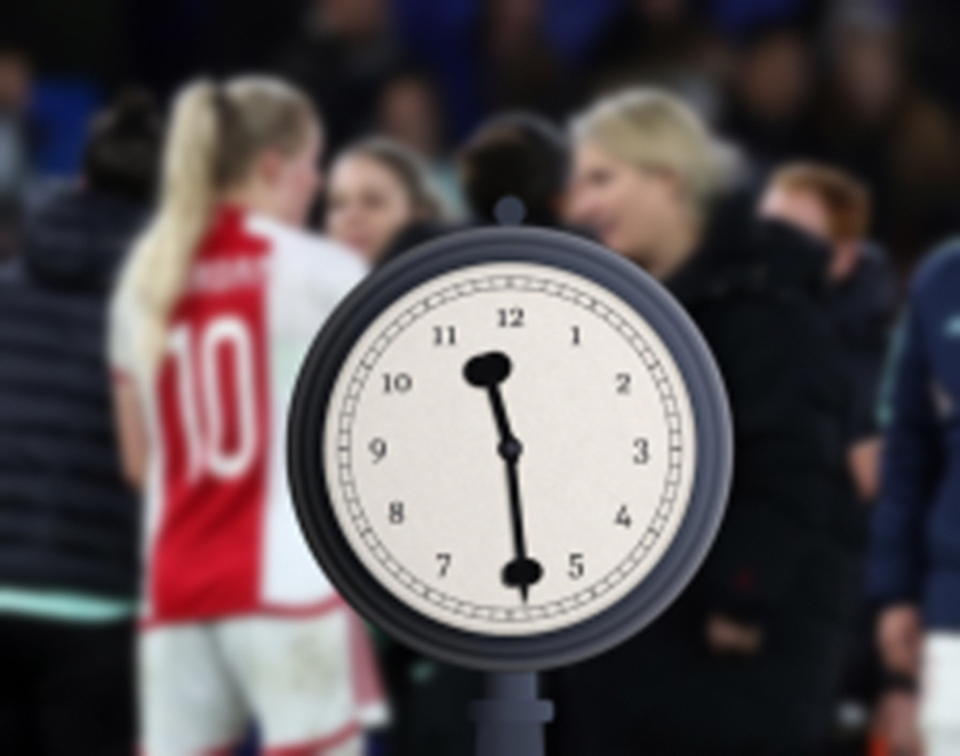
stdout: 11,29
